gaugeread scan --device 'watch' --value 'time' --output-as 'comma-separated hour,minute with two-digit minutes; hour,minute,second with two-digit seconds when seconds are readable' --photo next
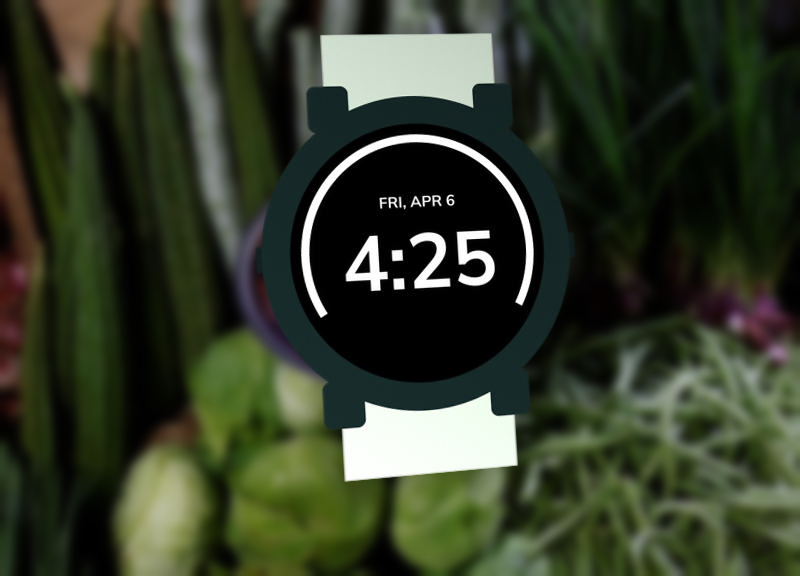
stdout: 4,25
